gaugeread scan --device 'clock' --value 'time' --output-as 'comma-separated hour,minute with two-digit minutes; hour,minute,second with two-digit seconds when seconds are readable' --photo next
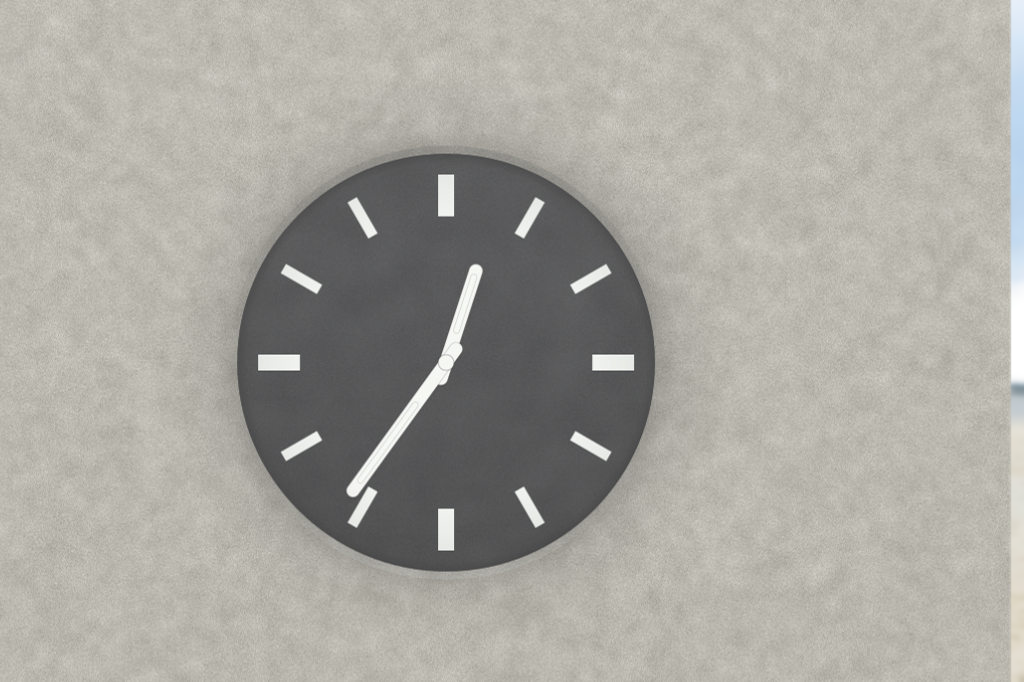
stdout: 12,36
